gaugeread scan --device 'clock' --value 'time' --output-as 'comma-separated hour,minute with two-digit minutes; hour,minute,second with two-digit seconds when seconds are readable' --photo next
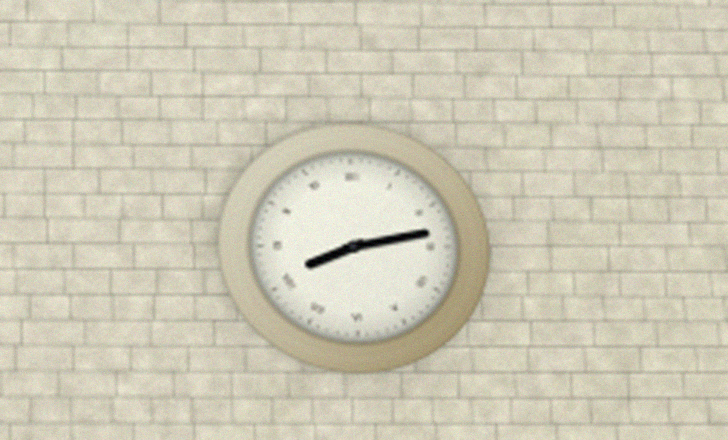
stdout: 8,13
